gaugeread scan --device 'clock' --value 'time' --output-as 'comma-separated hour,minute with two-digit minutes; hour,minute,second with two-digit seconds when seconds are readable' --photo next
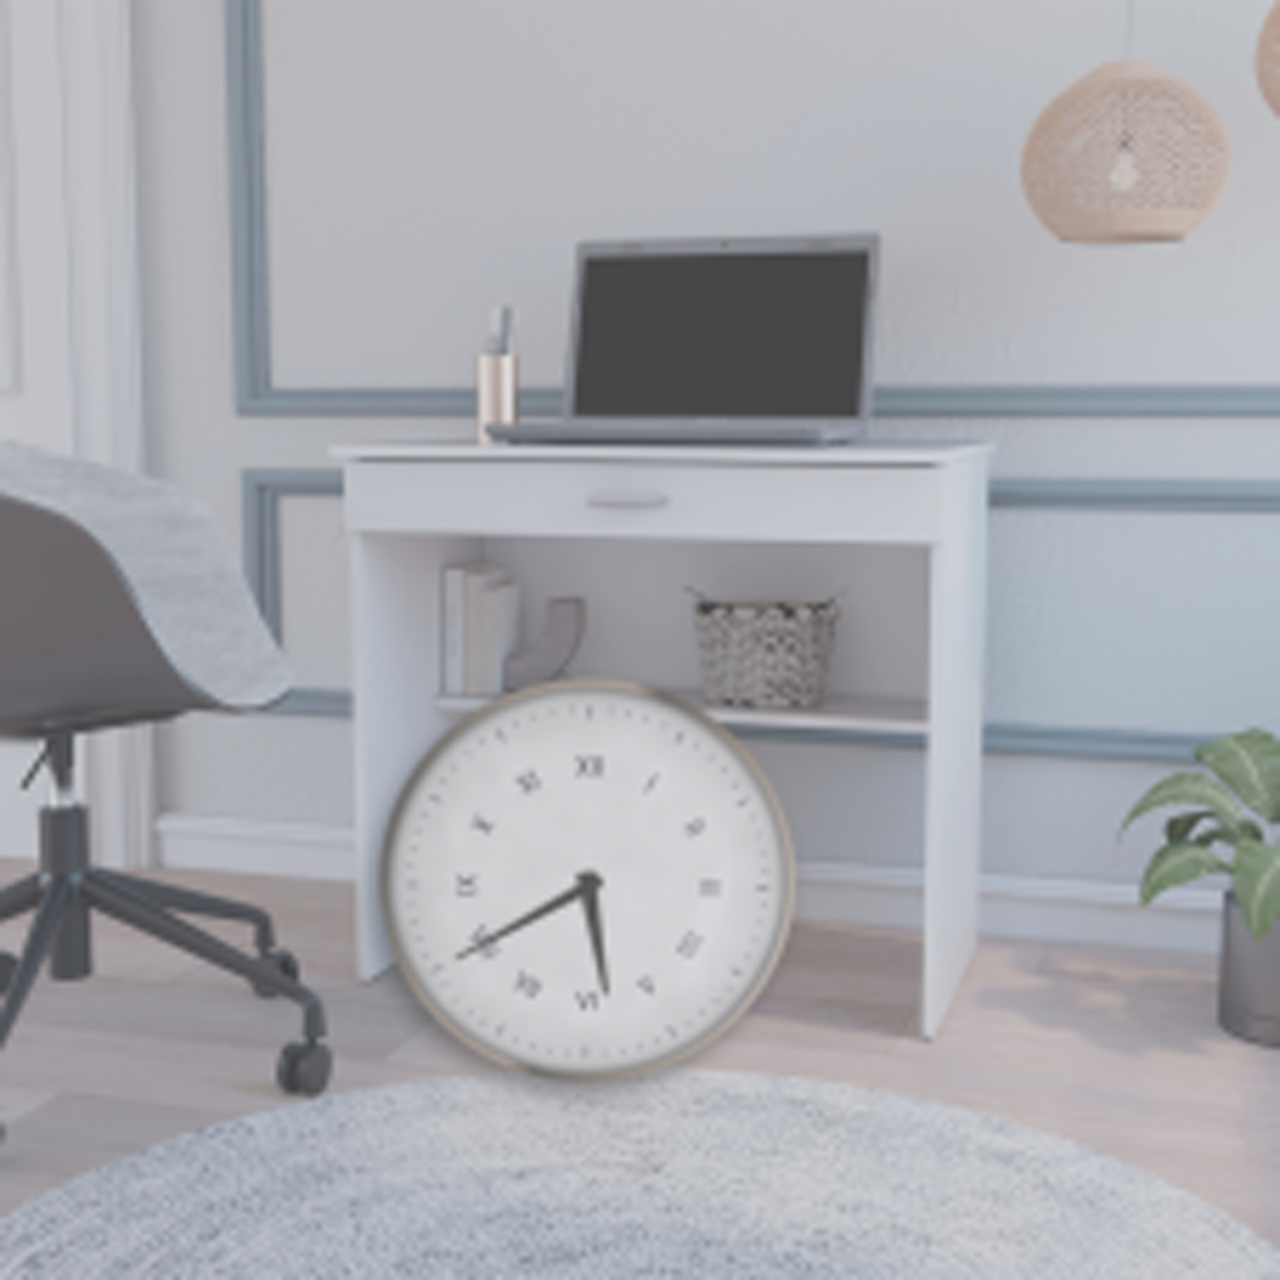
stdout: 5,40
